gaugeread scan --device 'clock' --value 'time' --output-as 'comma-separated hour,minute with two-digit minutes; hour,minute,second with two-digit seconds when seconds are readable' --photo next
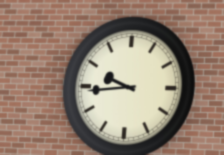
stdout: 9,44
